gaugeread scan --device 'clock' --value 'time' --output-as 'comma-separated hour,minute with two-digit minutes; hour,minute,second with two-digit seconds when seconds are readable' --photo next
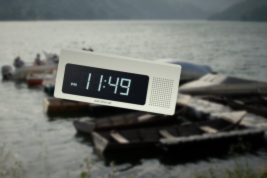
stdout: 11,49
